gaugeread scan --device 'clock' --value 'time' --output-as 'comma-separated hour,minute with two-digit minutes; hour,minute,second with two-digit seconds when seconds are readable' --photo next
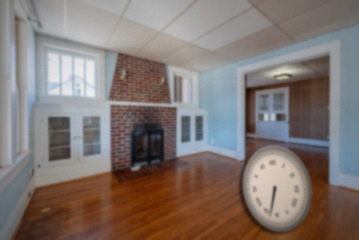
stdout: 6,33
